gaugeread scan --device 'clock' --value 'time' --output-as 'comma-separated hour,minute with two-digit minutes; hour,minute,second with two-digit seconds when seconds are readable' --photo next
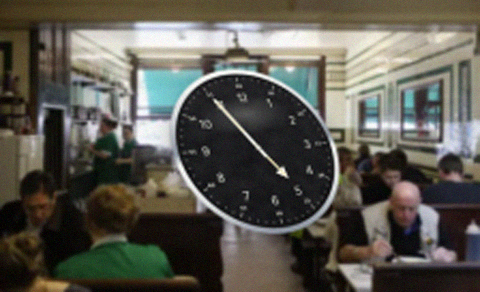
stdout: 4,55
